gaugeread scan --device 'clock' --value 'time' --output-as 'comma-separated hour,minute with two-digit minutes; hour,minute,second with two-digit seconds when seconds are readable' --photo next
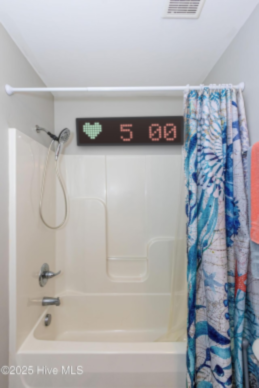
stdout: 5,00
